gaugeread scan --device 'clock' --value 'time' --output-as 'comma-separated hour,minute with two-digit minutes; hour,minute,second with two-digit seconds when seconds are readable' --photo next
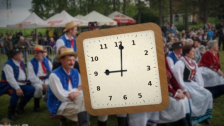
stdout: 9,01
